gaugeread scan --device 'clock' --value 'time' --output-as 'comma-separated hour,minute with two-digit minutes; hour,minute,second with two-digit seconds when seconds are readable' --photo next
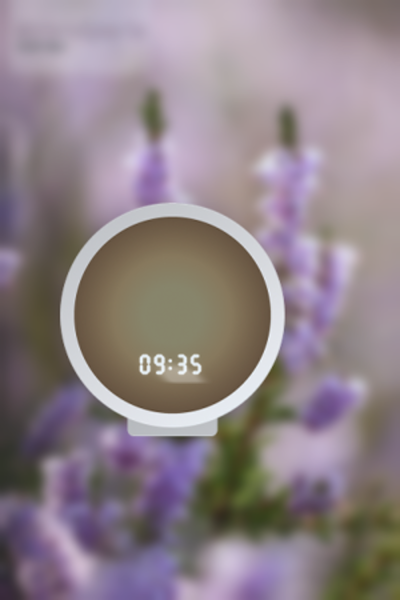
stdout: 9,35
